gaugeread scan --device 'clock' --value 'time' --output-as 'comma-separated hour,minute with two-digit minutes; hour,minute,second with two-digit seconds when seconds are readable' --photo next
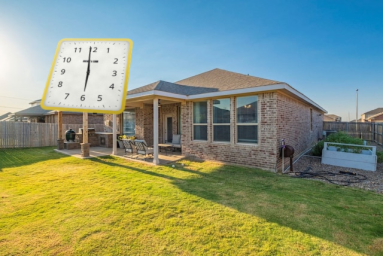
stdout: 5,59
